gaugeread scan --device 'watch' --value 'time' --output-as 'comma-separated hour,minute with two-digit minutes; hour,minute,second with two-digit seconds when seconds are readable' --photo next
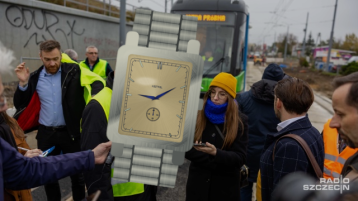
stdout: 9,09
